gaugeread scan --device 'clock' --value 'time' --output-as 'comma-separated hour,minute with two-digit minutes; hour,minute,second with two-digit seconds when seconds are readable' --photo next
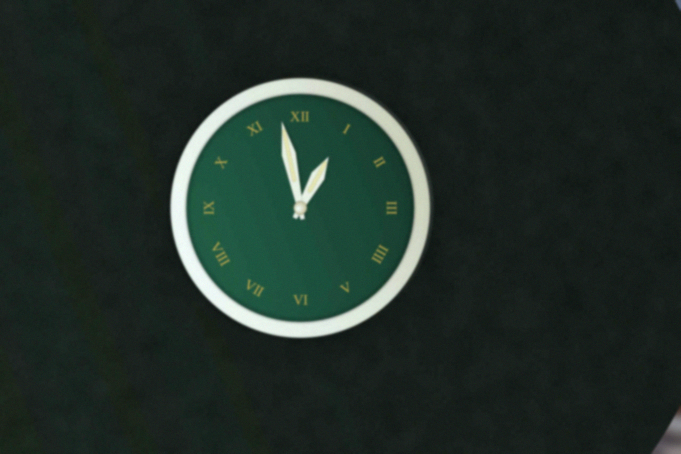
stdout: 12,58
